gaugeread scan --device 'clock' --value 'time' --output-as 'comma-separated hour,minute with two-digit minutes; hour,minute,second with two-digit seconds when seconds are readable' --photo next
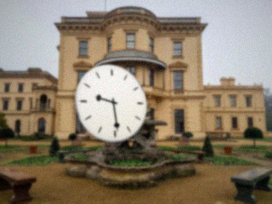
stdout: 9,29
